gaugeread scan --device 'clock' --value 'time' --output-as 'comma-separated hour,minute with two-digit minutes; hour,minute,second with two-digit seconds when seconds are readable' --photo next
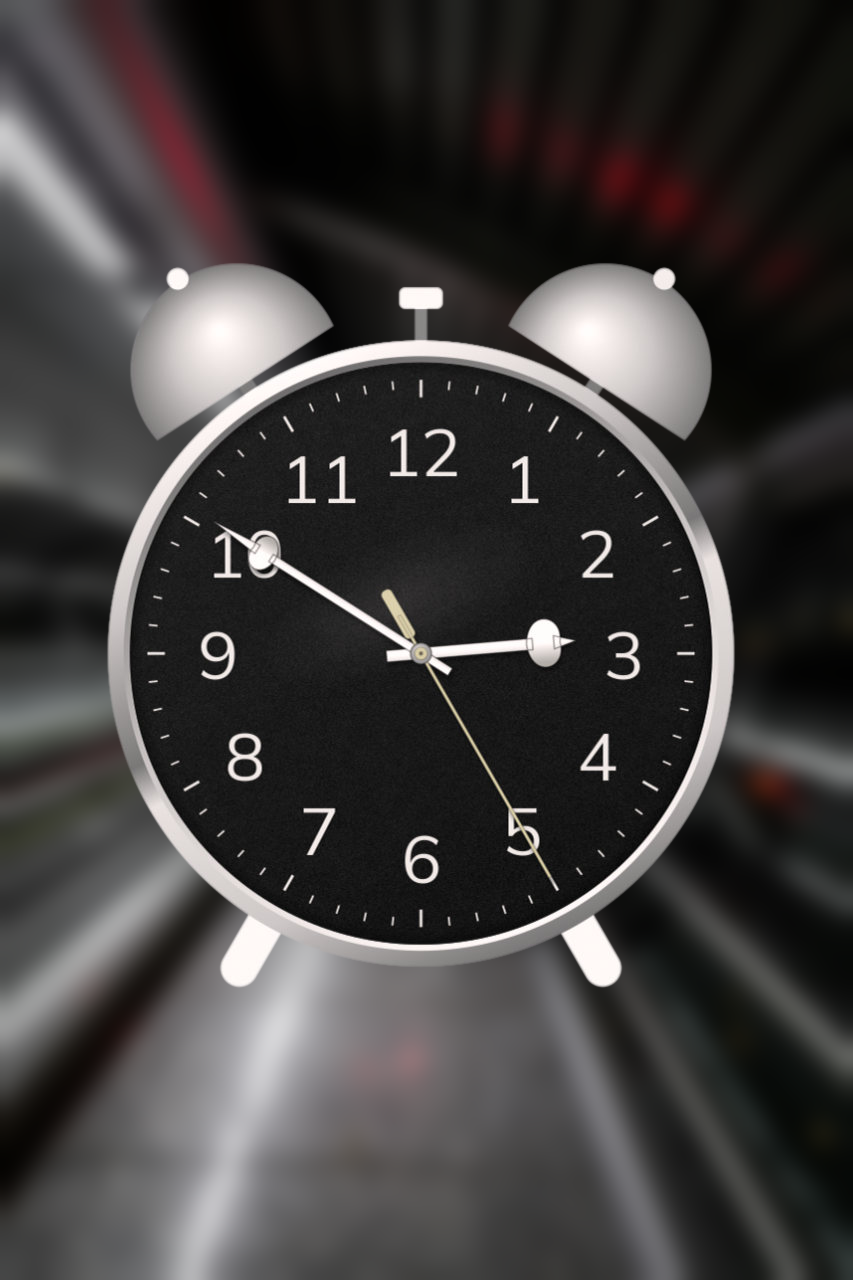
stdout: 2,50,25
